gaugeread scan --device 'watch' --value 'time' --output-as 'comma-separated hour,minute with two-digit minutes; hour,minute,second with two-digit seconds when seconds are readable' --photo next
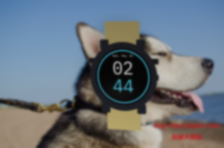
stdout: 2,44
